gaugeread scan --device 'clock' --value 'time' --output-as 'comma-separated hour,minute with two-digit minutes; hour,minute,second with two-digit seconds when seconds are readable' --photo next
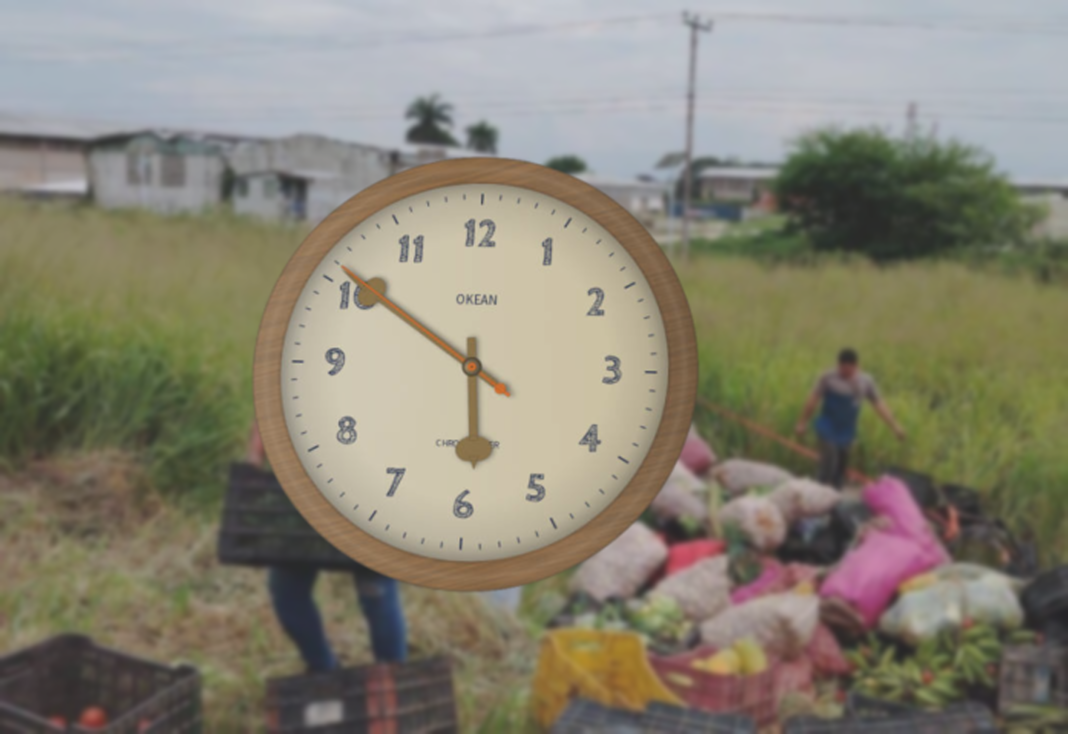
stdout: 5,50,51
